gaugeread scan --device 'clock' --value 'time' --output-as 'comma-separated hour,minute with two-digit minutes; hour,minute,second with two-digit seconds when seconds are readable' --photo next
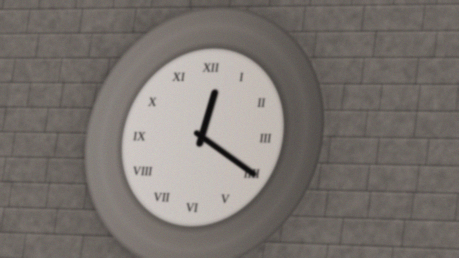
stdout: 12,20
